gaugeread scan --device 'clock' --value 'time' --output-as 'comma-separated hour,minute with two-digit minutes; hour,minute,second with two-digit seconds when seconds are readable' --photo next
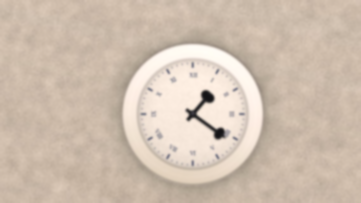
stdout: 1,21
